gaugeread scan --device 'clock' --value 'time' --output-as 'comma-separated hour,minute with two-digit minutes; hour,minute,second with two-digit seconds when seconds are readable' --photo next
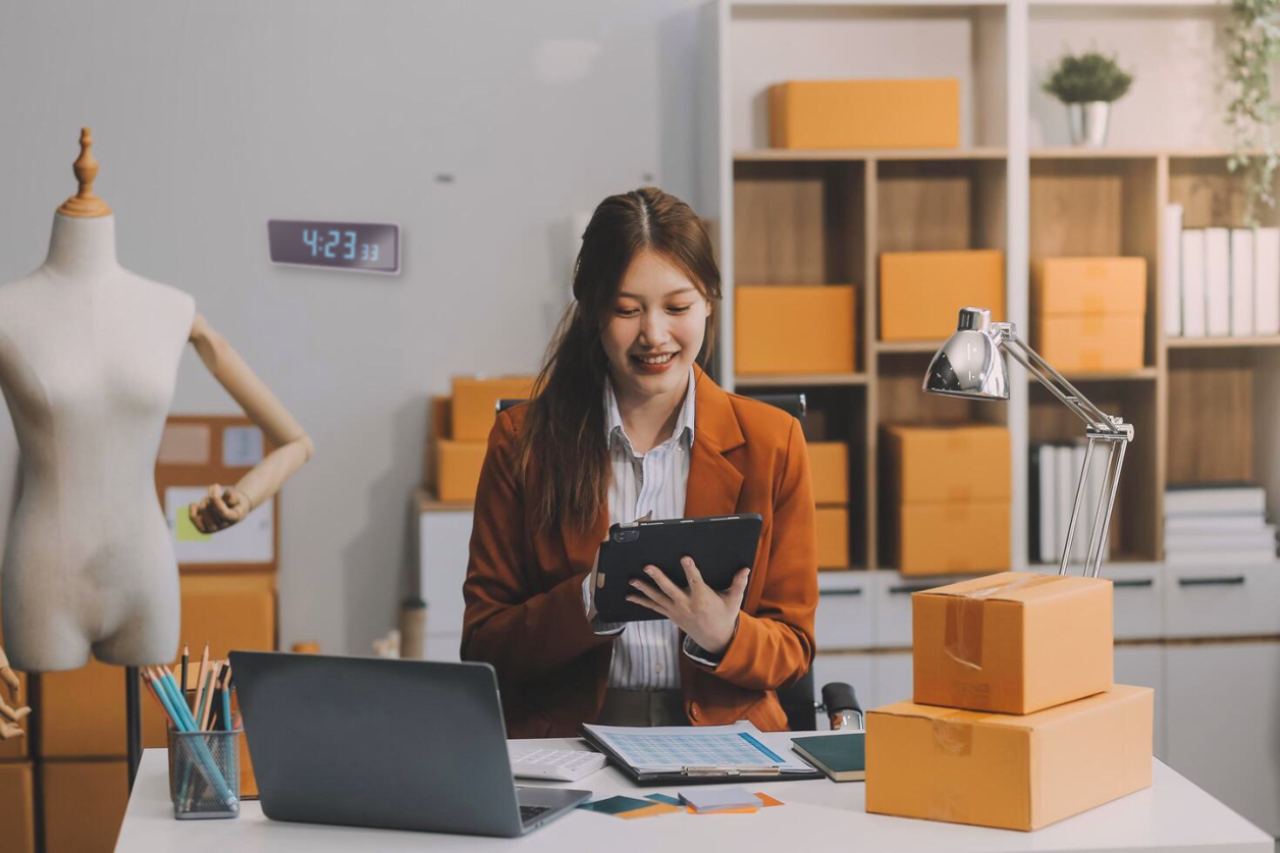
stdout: 4,23,33
